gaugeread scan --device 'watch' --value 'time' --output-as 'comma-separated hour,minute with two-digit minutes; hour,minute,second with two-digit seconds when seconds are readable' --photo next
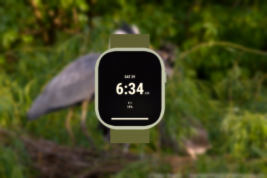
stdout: 6,34
